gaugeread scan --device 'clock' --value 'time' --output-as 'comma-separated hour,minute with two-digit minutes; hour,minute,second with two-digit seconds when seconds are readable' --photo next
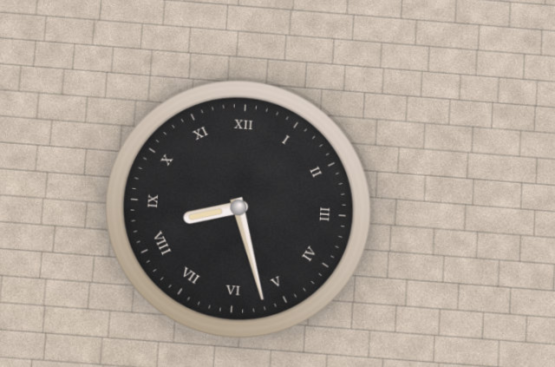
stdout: 8,27
